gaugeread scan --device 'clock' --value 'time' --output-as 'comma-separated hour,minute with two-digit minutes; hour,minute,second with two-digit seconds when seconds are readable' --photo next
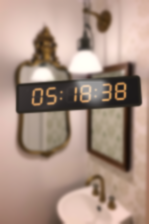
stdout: 5,18,38
